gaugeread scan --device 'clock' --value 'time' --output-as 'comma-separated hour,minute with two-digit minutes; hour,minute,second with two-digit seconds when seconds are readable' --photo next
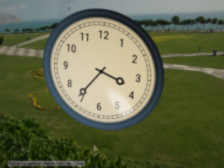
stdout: 3,36
